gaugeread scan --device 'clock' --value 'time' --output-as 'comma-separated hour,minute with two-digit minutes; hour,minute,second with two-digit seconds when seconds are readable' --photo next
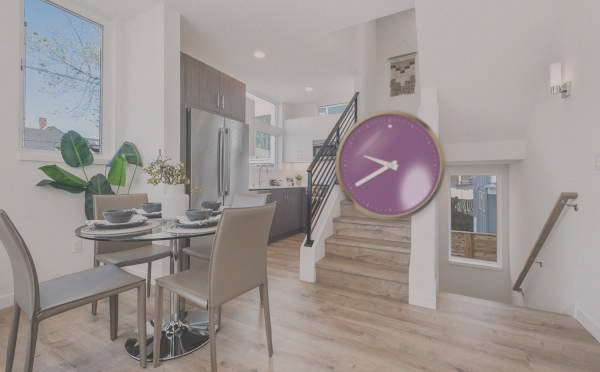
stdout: 9,40
